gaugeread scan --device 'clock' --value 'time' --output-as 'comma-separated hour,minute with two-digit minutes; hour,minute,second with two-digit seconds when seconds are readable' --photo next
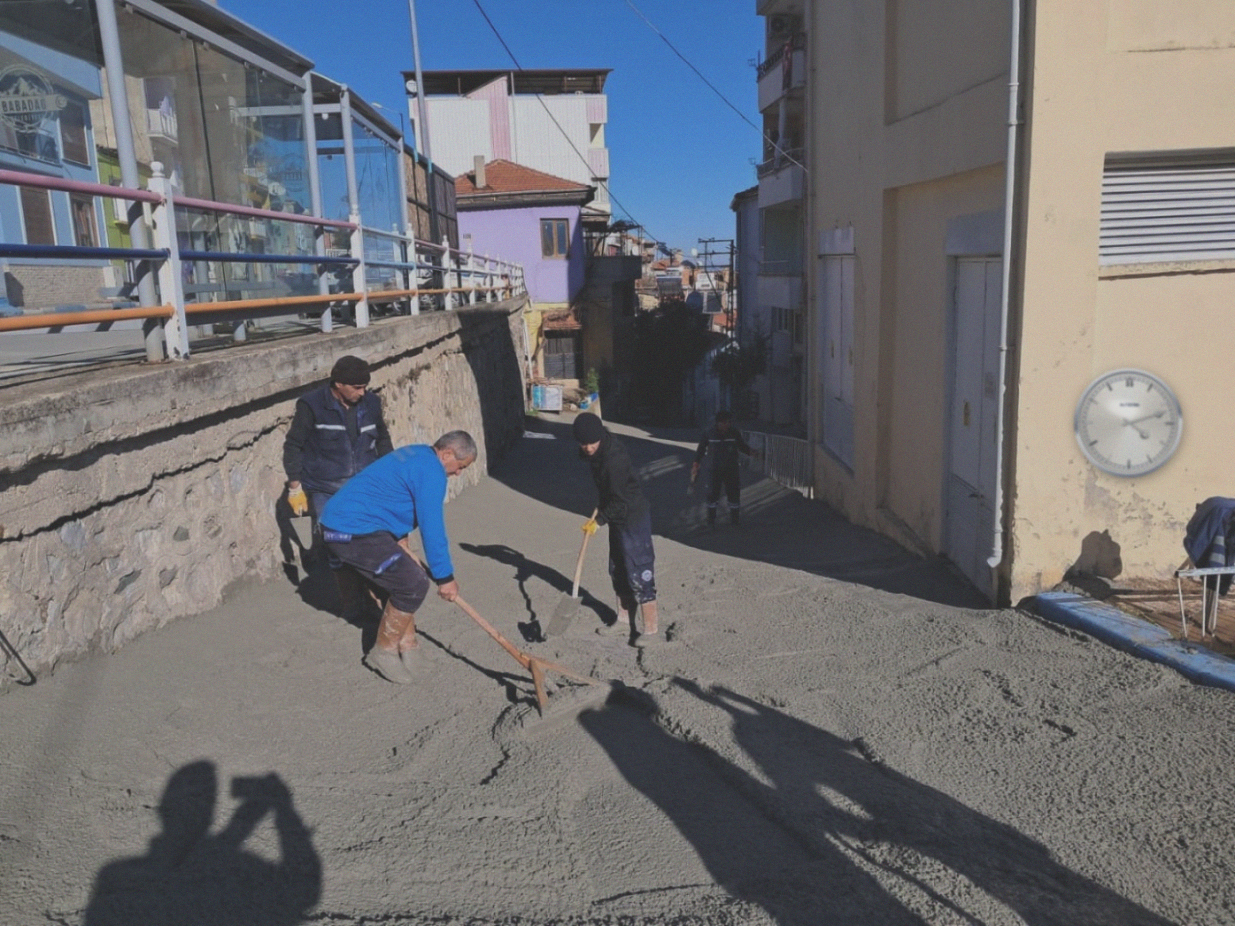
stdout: 4,12
